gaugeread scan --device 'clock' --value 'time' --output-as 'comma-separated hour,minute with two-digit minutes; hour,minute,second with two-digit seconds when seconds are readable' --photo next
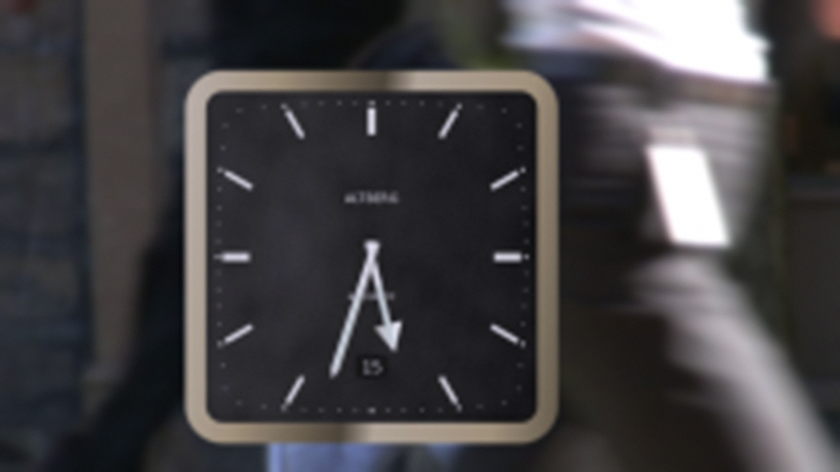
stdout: 5,33
